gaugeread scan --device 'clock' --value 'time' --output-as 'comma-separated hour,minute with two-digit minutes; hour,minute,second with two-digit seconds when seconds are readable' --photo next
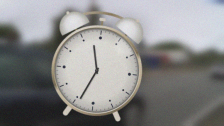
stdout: 11,34
